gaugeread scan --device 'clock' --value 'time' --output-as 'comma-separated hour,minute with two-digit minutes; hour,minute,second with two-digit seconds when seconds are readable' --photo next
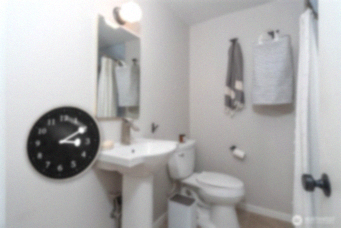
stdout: 3,10
